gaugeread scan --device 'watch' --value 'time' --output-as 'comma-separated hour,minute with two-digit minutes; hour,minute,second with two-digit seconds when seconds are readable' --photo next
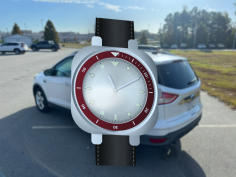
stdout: 11,10
